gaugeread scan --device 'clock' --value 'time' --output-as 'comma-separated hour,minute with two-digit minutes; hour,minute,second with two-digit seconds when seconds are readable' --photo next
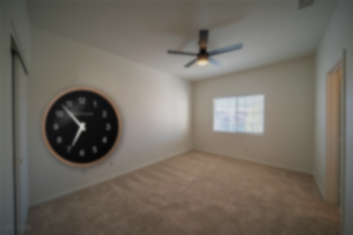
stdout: 6,53
